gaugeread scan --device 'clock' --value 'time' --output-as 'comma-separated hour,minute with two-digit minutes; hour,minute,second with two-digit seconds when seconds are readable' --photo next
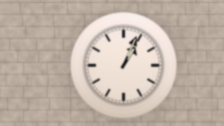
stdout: 1,04
